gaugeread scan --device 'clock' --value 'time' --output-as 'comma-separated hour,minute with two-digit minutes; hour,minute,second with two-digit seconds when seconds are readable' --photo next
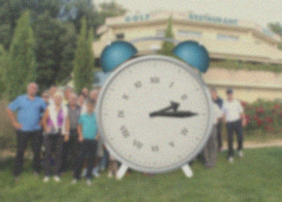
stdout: 2,15
